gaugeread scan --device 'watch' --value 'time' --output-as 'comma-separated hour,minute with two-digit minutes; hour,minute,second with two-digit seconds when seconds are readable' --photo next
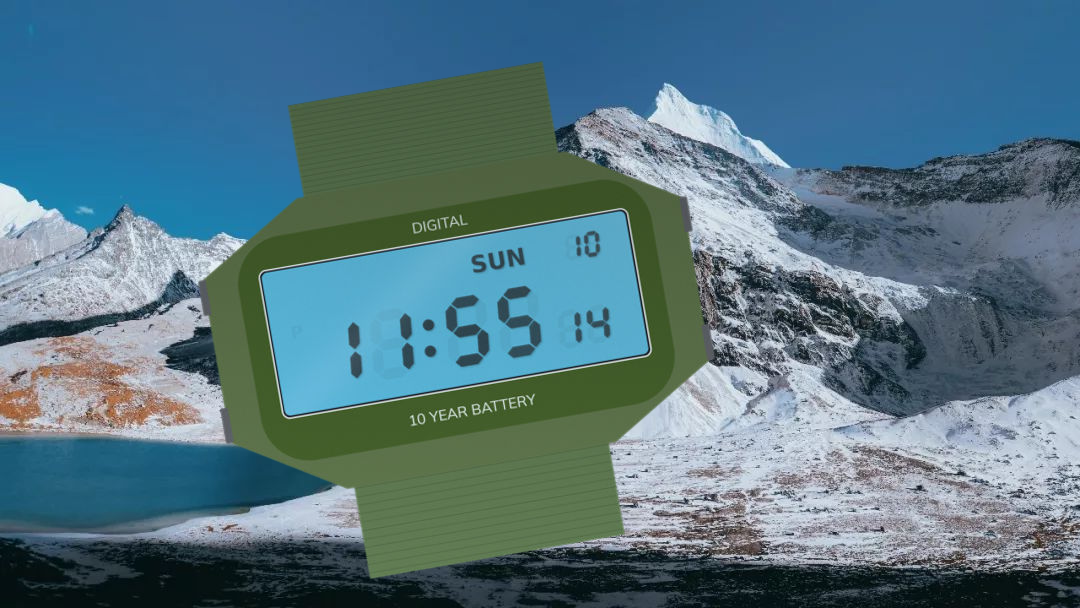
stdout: 11,55,14
